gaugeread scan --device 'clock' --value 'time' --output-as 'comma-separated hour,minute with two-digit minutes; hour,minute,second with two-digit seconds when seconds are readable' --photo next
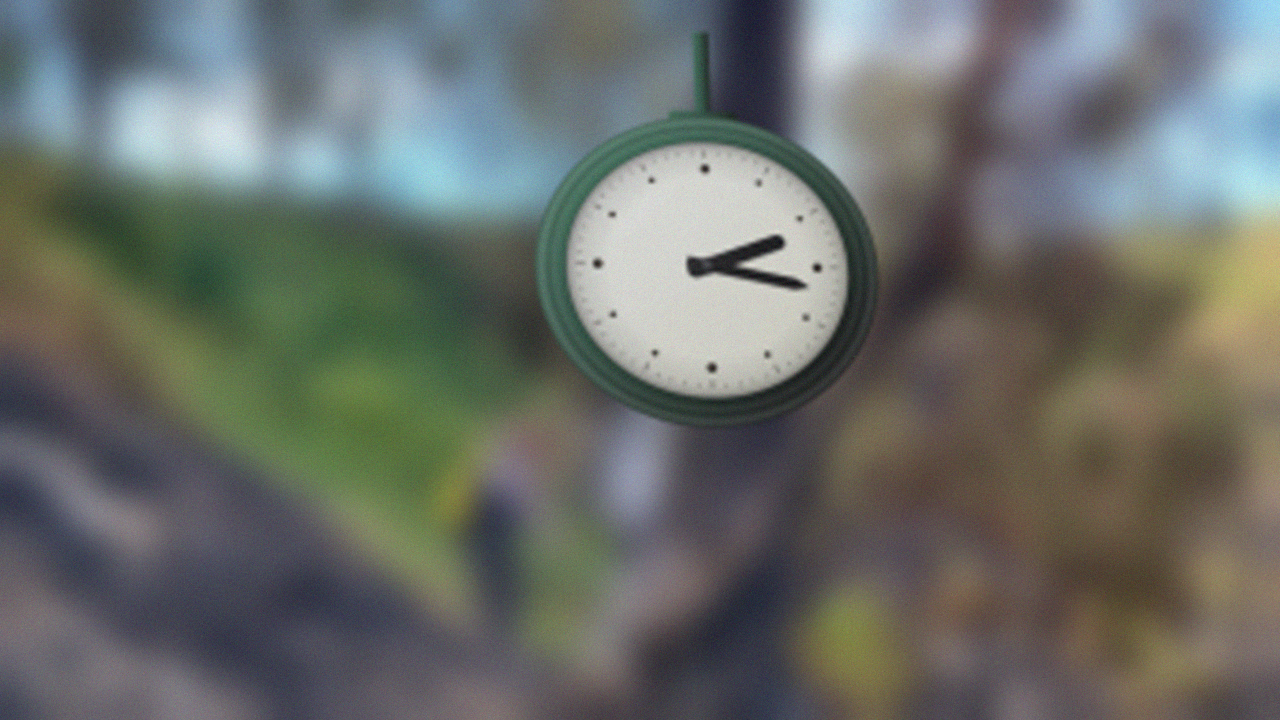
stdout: 2,17
